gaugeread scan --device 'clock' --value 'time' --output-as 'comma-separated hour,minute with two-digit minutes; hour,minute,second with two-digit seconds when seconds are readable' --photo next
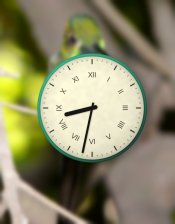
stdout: 8,32
